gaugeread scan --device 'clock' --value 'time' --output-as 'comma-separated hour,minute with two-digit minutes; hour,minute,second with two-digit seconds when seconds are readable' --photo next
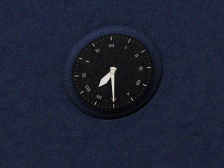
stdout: 7,30
